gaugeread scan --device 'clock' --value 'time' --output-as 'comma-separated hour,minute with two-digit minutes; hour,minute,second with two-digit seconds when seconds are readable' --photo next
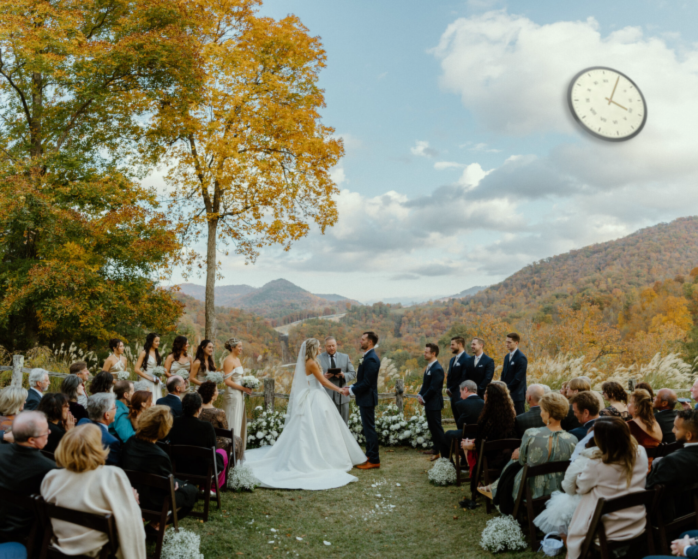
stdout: 4,05
